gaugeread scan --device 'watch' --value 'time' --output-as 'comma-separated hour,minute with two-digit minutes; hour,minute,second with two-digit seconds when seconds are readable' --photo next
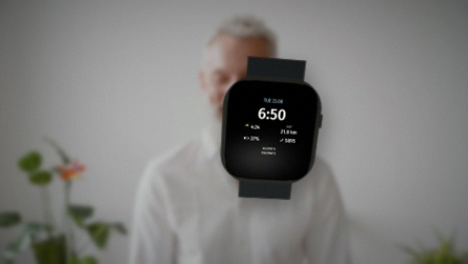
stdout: 6,50
